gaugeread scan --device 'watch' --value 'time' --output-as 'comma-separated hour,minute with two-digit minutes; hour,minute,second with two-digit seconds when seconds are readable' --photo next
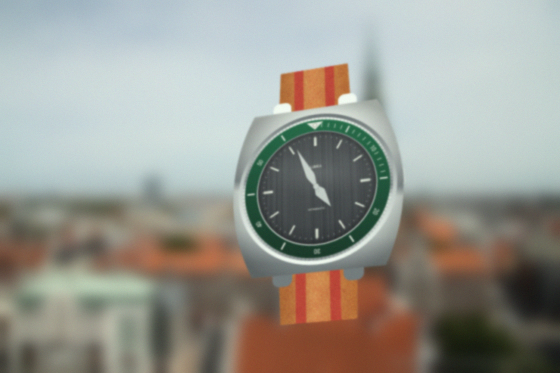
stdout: 4,56
